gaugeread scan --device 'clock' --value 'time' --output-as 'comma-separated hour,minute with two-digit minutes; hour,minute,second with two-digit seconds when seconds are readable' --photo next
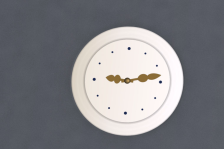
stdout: 9,13
